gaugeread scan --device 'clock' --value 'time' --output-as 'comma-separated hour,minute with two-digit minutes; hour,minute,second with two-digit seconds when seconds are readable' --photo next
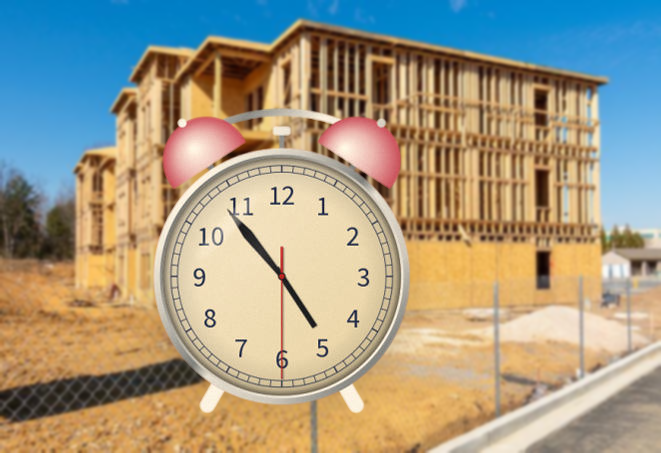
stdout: 4,53,30
